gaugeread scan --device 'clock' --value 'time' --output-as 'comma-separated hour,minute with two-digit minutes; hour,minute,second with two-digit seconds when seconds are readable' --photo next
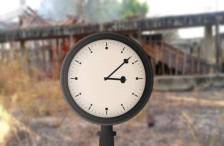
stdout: 3,08
